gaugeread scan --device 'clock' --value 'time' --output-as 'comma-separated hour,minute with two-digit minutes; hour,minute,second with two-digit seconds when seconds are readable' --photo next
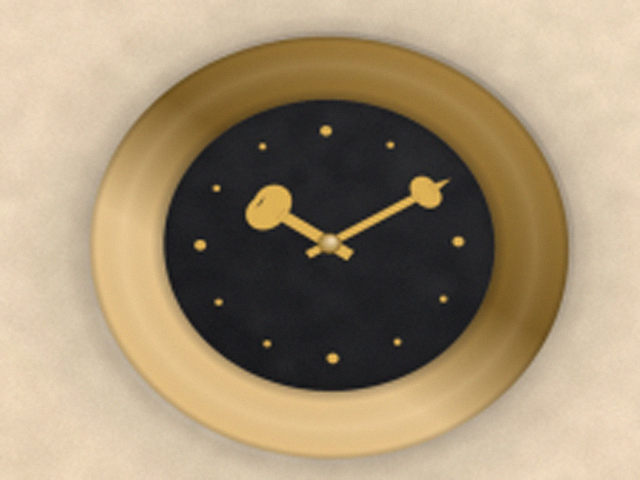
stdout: 10,10
